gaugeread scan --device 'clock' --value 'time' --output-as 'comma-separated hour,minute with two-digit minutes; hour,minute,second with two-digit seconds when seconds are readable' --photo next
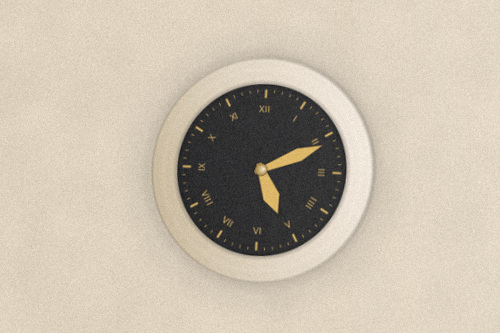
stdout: 5,11
